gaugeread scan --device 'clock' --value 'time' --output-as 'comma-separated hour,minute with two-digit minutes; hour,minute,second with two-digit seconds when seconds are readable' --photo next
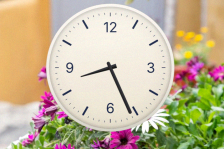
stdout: 8,26
